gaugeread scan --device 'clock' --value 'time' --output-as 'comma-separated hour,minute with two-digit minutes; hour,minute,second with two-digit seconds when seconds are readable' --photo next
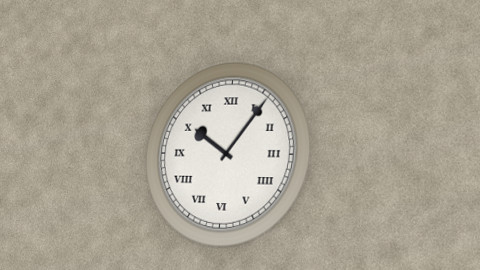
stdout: 10,06
